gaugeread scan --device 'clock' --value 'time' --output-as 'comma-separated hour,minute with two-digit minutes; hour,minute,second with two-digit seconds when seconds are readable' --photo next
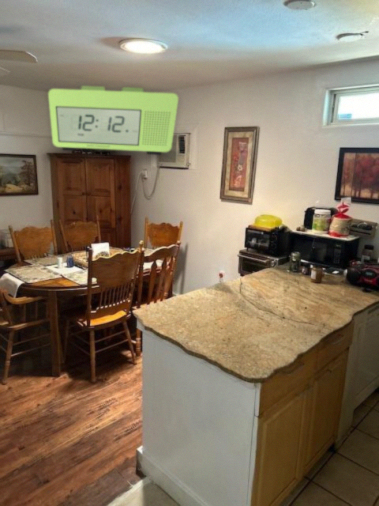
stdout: 12,12
